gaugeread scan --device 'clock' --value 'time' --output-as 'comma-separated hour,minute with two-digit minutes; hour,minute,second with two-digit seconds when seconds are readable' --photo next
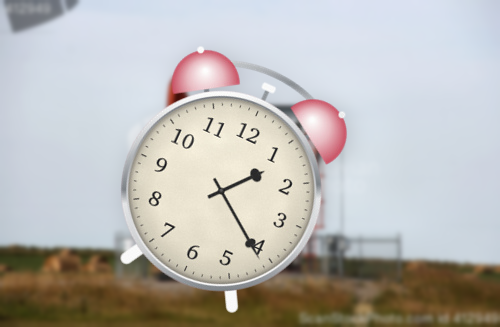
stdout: 1,21
